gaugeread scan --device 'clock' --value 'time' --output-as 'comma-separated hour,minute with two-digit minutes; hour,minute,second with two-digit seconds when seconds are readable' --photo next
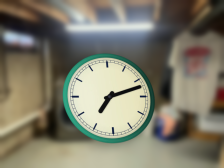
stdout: 7,12
